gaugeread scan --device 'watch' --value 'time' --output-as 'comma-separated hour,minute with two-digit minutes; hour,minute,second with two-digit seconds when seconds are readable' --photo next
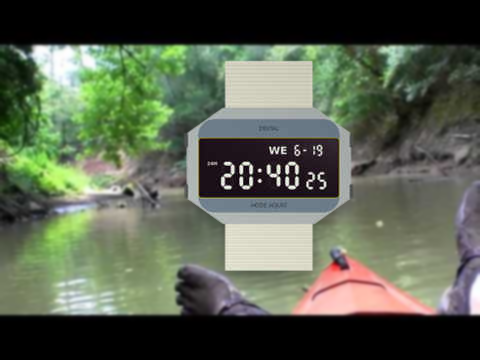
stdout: 20,40,25
